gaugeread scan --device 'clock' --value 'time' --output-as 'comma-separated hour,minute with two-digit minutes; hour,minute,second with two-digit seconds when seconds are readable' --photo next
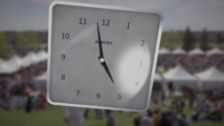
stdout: 4,58
